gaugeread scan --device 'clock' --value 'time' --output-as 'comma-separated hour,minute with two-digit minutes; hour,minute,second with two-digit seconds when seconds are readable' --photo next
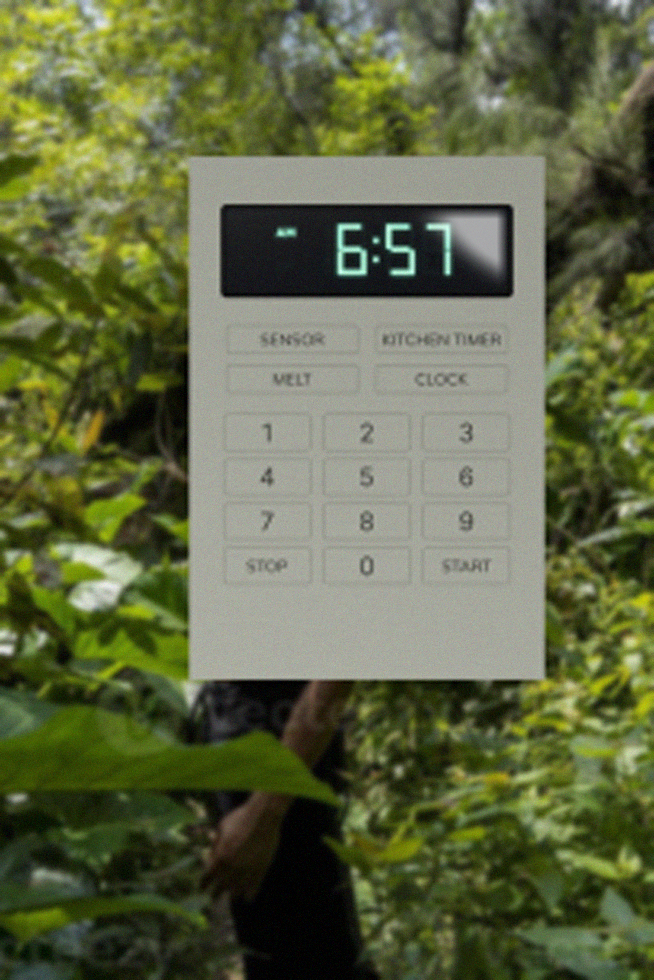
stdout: 6,57
